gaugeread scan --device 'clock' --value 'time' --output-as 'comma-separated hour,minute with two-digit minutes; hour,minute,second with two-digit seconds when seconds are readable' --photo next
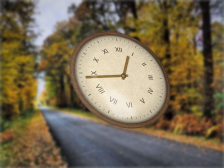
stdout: 12,44
